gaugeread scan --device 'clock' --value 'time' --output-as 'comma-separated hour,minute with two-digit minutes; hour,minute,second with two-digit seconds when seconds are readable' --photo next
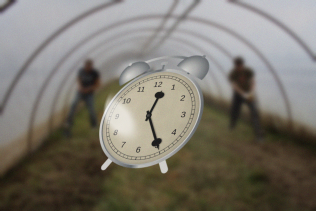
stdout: 12,25
